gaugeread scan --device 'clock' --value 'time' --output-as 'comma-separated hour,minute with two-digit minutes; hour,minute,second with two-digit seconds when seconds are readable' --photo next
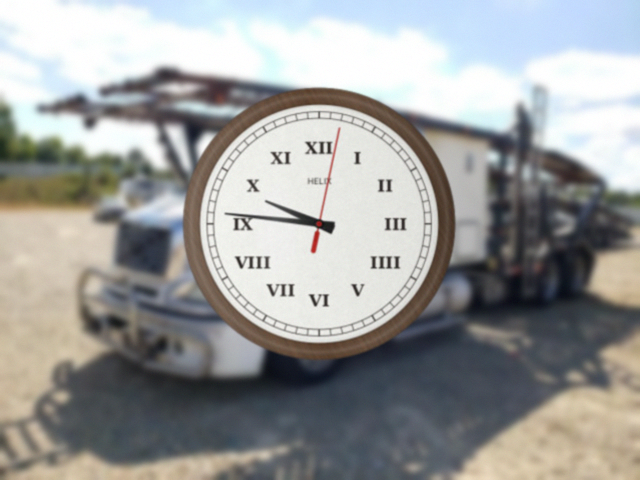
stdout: 9,46,02
